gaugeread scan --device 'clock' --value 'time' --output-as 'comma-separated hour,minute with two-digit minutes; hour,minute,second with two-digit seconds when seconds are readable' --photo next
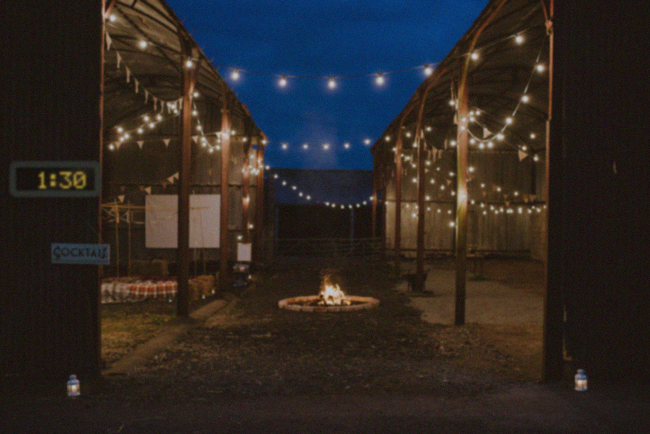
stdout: 1,30
